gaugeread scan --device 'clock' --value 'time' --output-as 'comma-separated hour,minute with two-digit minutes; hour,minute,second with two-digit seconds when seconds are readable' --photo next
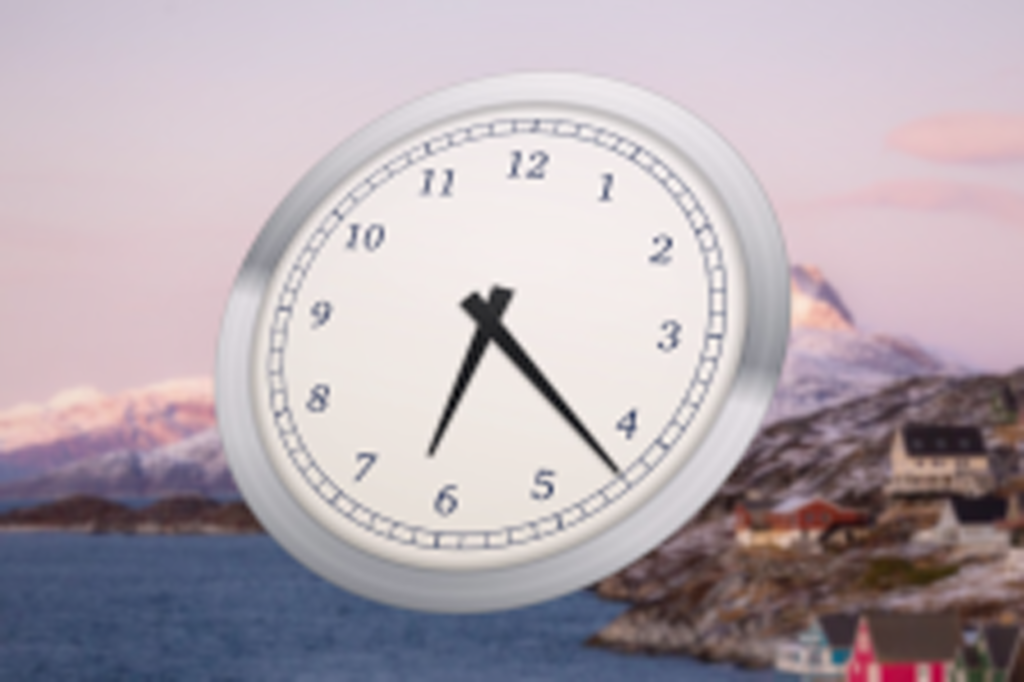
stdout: 6,22
